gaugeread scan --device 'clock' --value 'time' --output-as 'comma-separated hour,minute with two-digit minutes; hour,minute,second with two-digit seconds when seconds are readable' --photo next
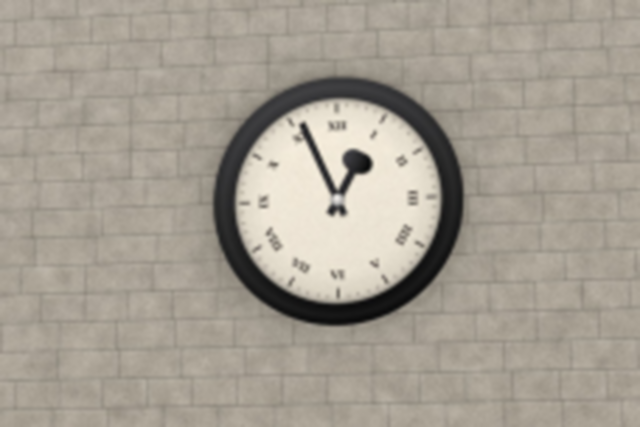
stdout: 12,56
